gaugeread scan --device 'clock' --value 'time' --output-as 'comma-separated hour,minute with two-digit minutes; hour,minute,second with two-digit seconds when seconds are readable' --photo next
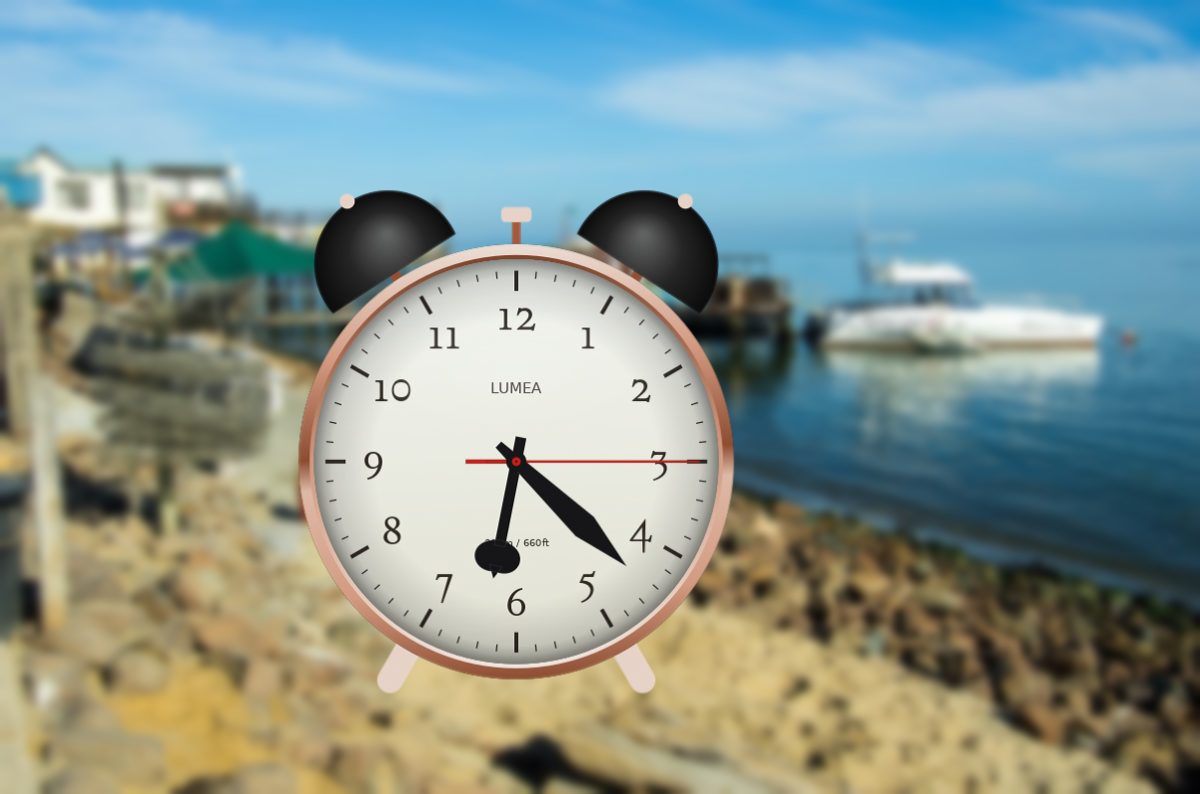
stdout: 6,22,15
